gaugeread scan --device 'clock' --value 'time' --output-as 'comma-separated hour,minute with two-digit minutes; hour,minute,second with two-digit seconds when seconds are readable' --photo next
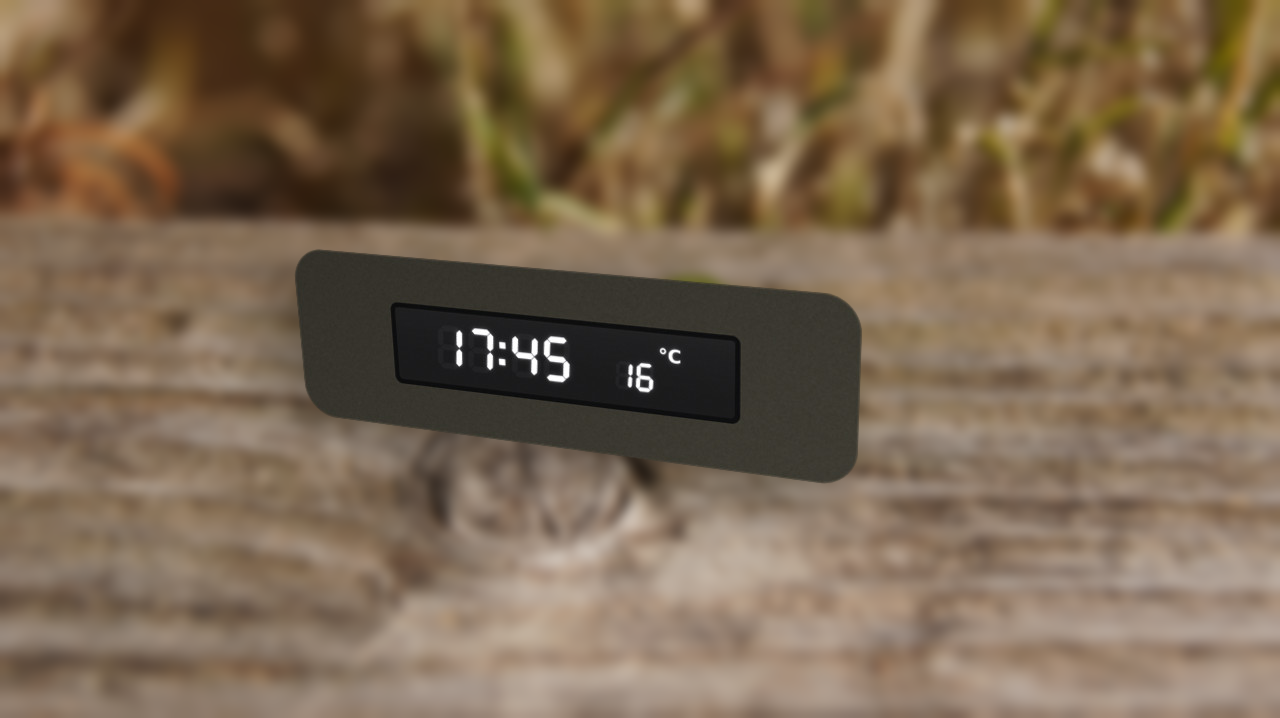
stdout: 17,45
